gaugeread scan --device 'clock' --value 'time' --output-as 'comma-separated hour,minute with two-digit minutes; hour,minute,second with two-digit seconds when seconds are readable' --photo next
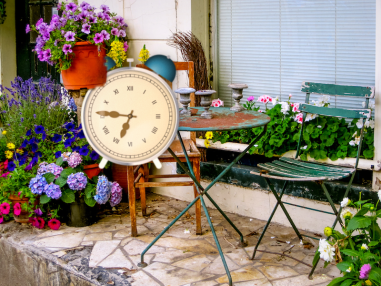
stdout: 6,46
